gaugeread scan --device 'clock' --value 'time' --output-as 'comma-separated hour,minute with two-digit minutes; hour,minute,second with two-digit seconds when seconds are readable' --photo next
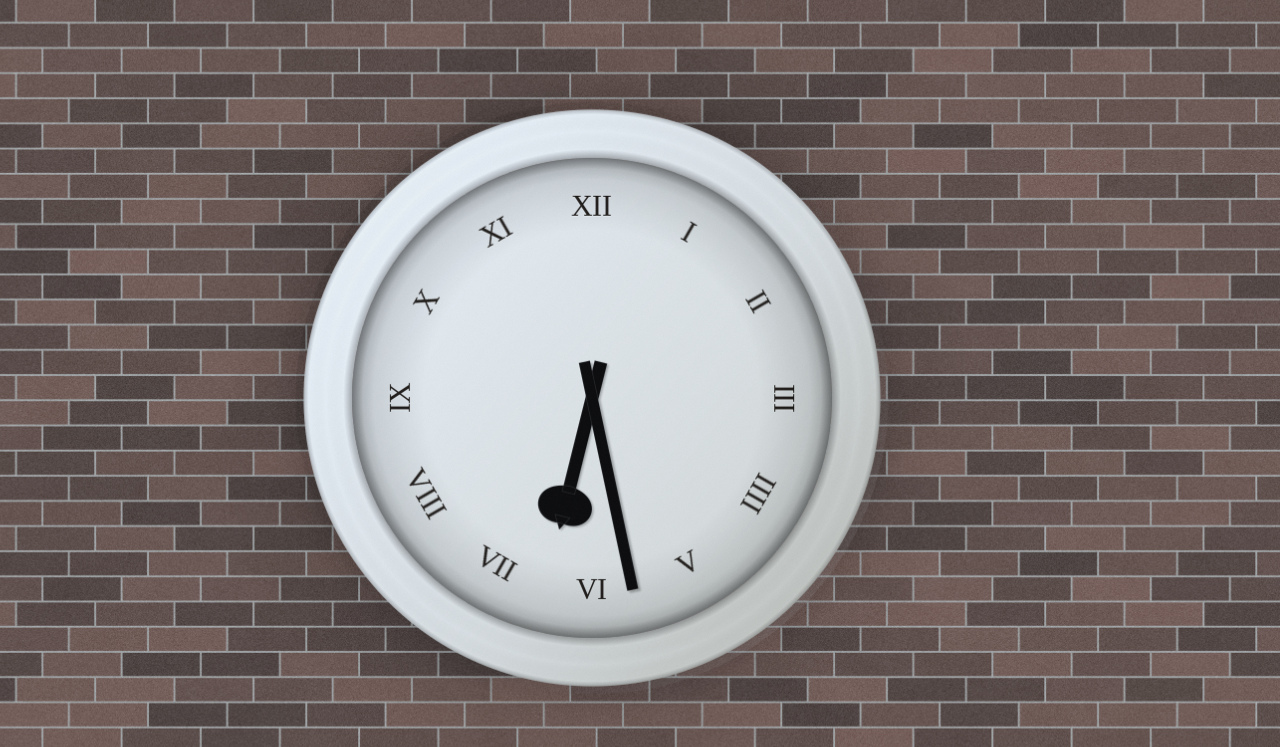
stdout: 6,28
